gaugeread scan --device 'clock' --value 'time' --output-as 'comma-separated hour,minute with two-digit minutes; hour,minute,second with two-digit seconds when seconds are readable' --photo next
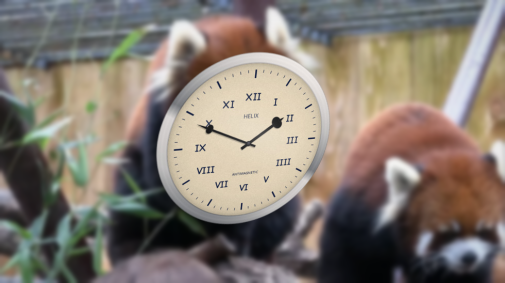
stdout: 1,49
